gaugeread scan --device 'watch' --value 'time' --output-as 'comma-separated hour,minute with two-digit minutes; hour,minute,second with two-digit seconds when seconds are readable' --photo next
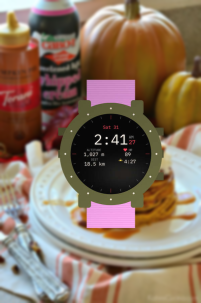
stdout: 2,41
